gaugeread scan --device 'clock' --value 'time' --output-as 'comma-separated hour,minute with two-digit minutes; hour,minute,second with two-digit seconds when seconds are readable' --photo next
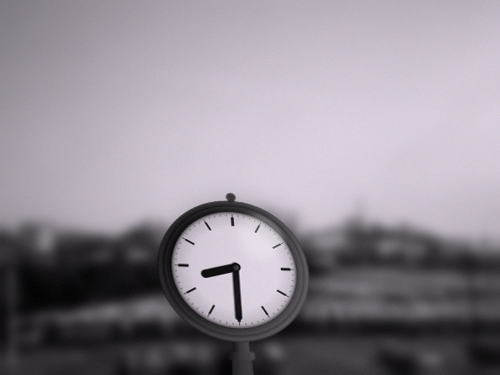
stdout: 8,30
